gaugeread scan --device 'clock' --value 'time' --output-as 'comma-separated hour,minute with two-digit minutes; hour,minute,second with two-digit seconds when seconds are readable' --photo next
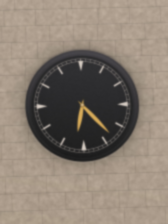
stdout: 6,23
